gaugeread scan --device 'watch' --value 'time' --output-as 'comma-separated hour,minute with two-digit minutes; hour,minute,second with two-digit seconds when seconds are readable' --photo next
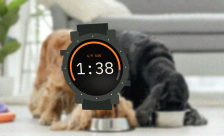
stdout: 1,38
